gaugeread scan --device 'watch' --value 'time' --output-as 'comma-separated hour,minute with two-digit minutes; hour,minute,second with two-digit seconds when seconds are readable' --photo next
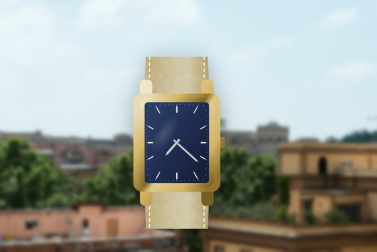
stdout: 7,22
